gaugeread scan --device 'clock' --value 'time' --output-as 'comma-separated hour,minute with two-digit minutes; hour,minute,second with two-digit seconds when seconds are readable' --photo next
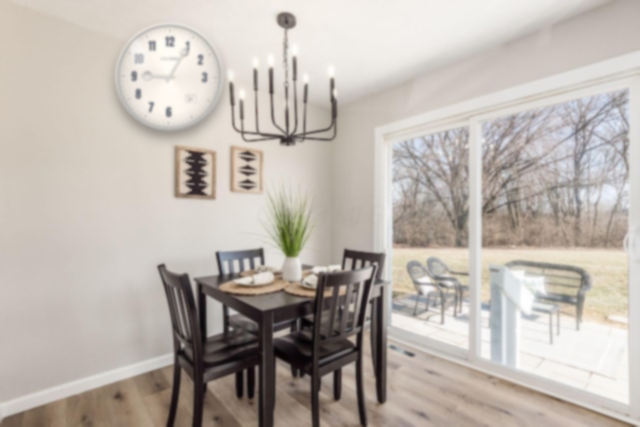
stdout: 9,05
